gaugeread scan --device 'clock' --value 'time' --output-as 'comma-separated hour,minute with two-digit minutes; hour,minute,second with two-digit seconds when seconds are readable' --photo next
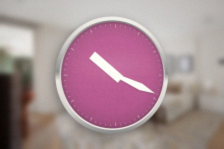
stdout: 10,19
